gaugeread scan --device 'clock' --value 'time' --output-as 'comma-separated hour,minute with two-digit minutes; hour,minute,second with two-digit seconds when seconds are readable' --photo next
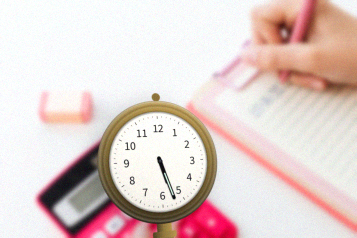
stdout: 5,27
